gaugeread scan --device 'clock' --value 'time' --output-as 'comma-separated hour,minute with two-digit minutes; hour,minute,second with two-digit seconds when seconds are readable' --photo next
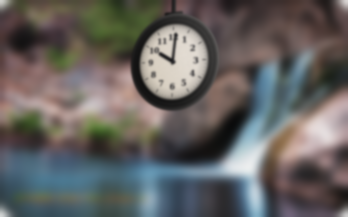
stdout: 10,01
